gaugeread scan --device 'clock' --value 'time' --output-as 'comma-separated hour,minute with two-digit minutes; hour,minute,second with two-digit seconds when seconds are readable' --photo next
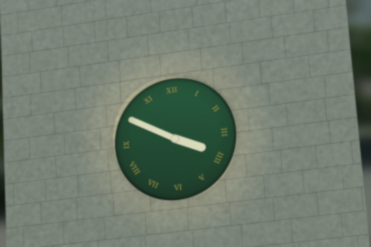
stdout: 3,50
